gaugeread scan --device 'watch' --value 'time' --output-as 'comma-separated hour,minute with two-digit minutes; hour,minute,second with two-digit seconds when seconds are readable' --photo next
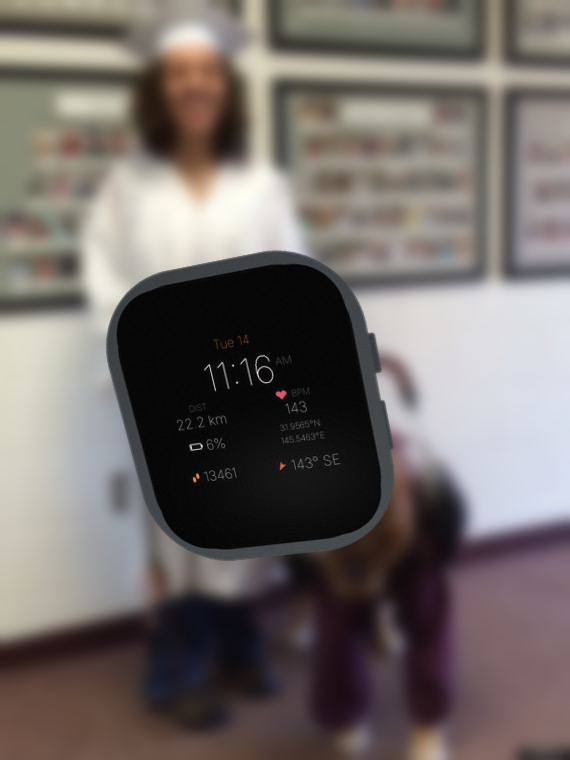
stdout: 11,16
